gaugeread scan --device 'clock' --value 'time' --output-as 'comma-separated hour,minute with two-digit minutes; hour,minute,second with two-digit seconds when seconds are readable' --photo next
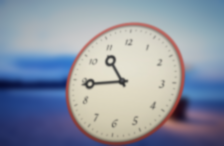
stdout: 10,44
